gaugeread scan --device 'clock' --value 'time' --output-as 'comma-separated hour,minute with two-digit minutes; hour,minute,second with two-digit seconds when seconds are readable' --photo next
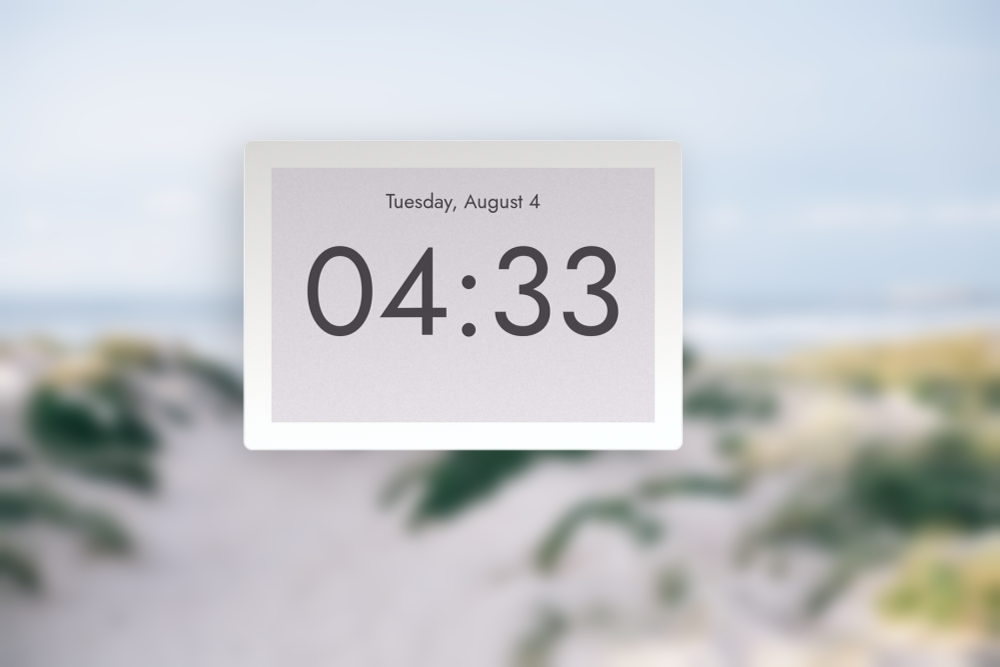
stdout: 4,33
